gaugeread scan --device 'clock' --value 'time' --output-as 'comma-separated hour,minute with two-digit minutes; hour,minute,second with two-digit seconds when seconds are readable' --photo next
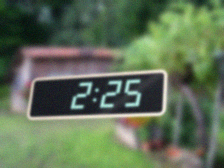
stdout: 2,25
